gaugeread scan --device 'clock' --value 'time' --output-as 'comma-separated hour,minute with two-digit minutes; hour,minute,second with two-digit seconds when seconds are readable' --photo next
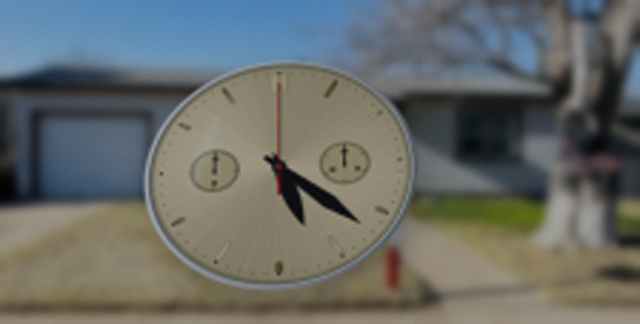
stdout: 5,22
